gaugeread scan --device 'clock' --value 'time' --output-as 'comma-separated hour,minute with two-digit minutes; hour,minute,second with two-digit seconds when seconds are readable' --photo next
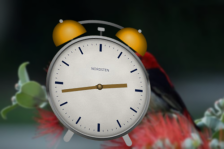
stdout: 2,43
